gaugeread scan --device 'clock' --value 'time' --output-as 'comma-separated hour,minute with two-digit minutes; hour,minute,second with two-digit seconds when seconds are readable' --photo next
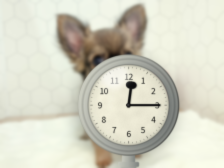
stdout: 12,15
